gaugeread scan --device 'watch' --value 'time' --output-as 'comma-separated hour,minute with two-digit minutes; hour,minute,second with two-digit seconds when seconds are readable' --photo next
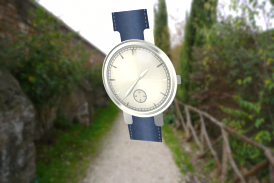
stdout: 1,37
